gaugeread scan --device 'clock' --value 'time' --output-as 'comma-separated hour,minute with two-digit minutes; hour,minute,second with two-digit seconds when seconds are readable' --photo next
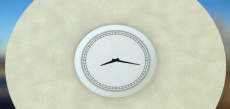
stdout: 8,17
